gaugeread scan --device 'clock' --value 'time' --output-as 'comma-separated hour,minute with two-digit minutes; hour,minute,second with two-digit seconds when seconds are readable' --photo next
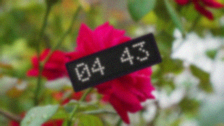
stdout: 4,43
